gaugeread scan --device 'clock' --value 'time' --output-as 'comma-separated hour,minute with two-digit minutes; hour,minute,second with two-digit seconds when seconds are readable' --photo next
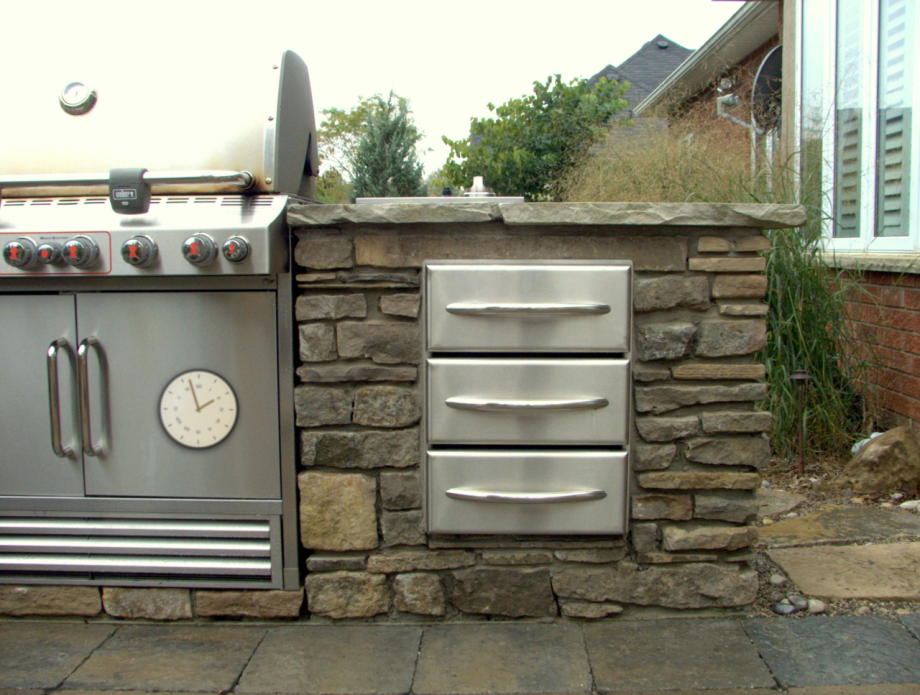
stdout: 1,57
